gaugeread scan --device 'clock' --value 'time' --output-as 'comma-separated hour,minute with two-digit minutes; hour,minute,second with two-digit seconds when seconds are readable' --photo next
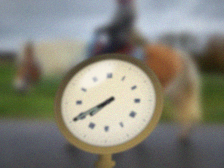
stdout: 7,40
